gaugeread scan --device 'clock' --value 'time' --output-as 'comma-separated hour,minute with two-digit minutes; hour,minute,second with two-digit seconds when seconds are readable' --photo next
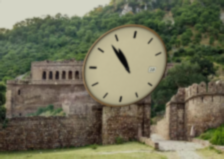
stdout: 10,53
